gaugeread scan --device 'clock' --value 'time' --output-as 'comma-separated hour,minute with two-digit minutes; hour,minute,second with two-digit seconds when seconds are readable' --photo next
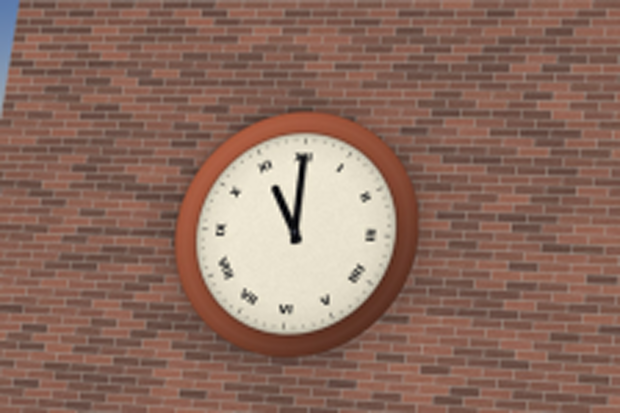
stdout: 11,00
